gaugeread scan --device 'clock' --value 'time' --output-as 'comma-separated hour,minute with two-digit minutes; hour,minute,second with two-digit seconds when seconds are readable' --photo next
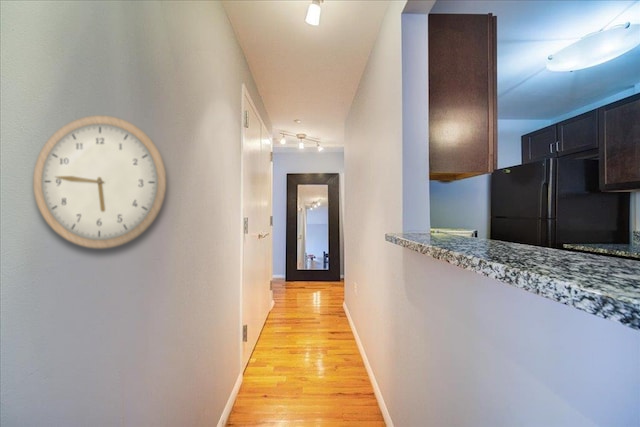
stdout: 5,46
